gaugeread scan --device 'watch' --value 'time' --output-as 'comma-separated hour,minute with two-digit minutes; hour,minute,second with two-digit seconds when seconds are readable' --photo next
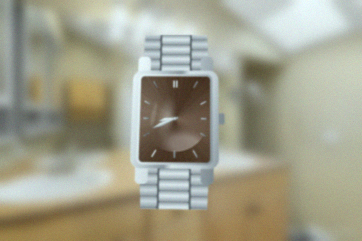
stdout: 8,41
